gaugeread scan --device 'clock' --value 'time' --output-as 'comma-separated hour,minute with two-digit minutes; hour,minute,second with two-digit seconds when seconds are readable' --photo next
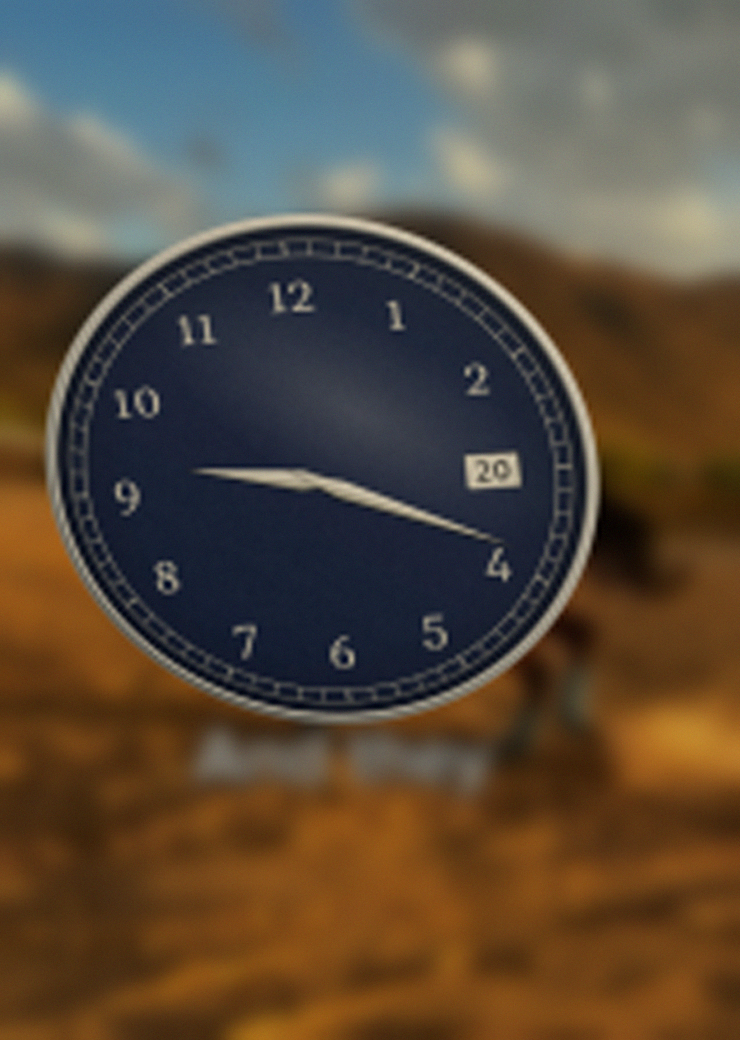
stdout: 9,19
